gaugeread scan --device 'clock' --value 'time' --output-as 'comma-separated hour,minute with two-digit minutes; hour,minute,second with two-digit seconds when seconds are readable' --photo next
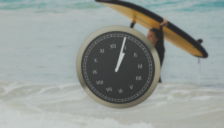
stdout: 1,04
